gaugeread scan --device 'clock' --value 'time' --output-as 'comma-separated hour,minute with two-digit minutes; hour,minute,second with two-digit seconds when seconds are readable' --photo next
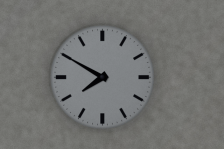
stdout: 7,50
